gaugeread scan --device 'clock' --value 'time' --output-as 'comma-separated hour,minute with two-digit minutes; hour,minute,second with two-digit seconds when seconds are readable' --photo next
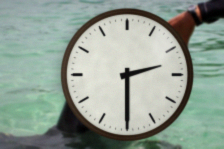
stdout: 2,30
